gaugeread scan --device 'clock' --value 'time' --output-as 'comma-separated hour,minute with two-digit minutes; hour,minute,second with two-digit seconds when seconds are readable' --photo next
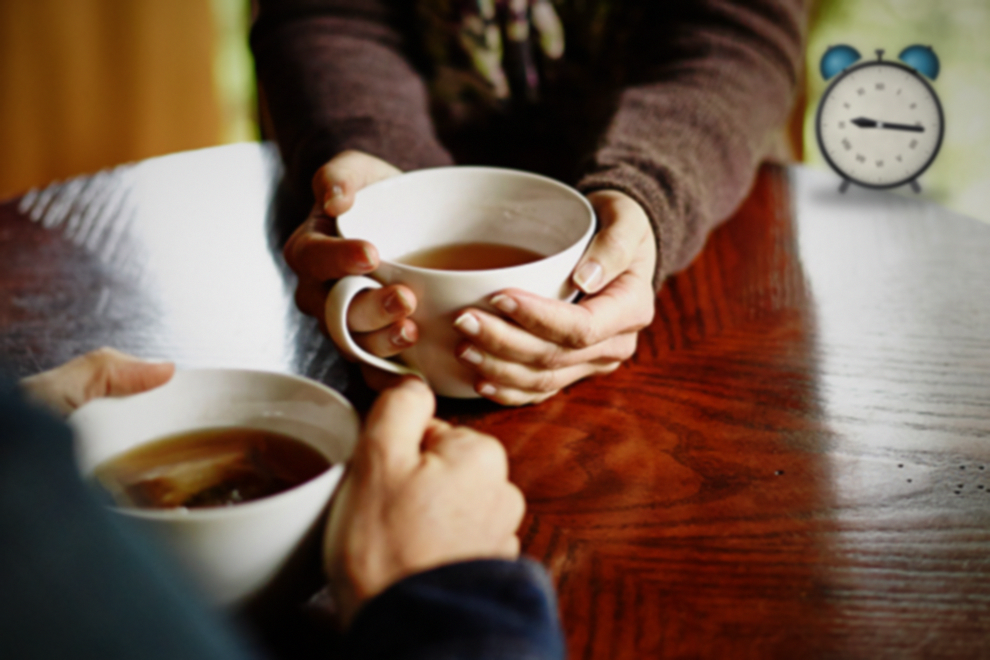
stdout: 9,16
